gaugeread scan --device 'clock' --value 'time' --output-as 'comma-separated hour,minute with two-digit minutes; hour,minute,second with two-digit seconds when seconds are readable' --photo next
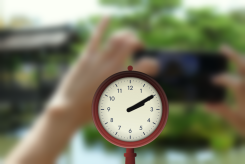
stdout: 2,10
